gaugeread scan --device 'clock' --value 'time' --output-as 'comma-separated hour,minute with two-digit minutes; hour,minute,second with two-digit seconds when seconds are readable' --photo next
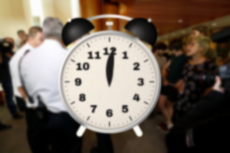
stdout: 12,01
